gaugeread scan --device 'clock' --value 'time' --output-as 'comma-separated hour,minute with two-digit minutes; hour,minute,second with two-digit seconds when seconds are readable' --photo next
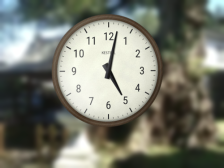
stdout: 5,02
